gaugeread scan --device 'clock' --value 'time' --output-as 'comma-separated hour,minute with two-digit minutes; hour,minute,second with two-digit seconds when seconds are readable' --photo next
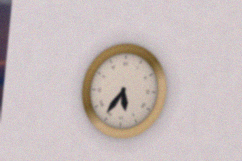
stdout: 5,36
